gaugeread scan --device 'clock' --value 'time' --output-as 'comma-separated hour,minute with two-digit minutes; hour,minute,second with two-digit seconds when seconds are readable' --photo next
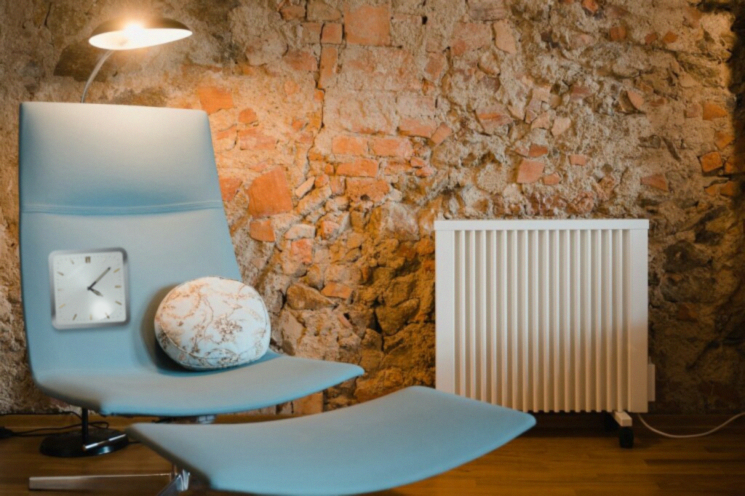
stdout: 4,08
